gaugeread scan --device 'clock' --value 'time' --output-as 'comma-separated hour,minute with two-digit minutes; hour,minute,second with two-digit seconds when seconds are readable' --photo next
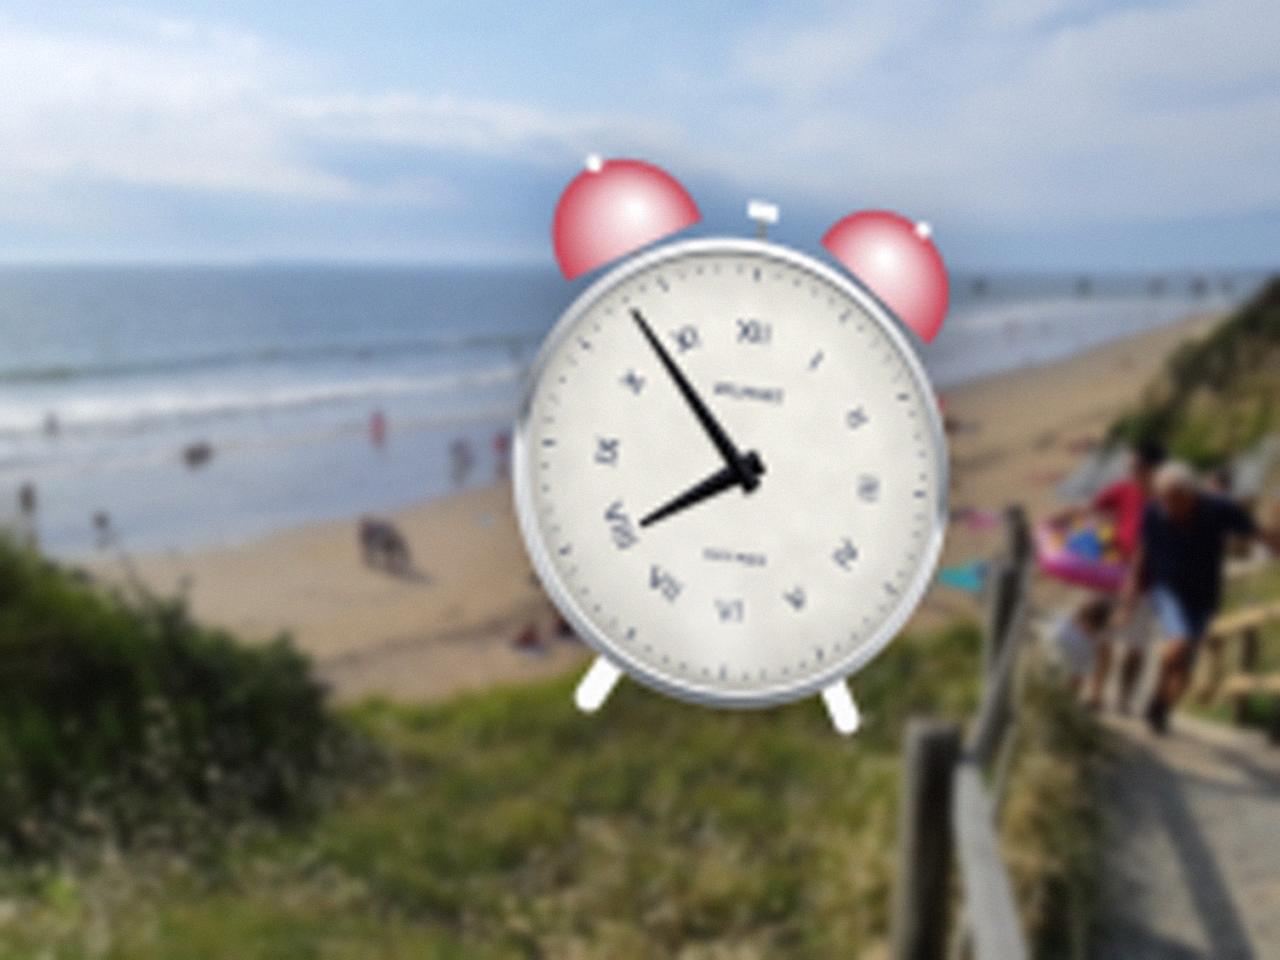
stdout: 7,53
